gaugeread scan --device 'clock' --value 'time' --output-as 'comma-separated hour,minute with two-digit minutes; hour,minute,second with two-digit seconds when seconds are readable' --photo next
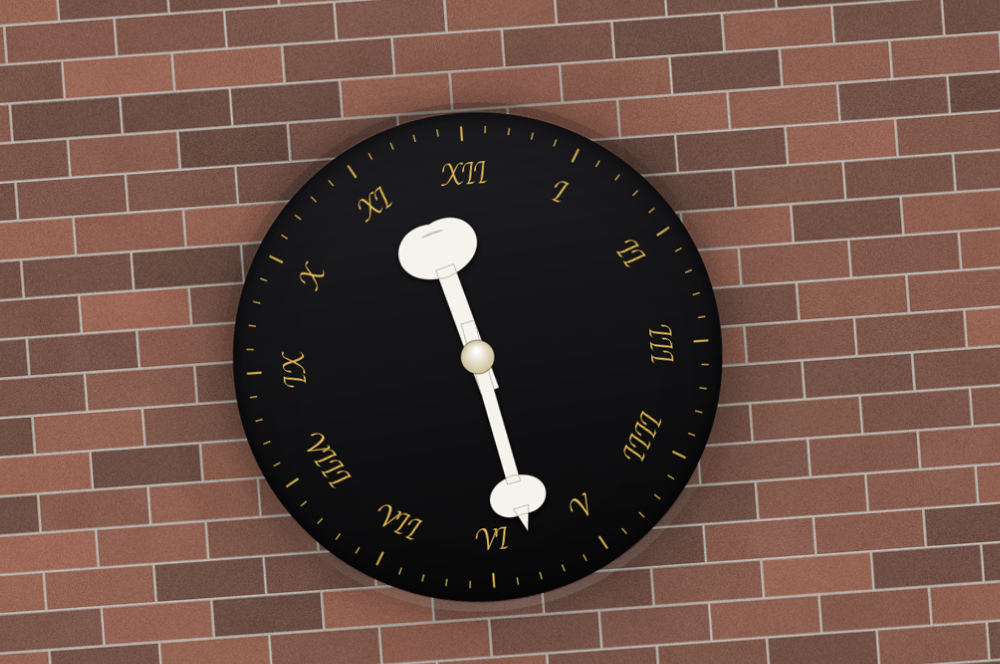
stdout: 11,28
